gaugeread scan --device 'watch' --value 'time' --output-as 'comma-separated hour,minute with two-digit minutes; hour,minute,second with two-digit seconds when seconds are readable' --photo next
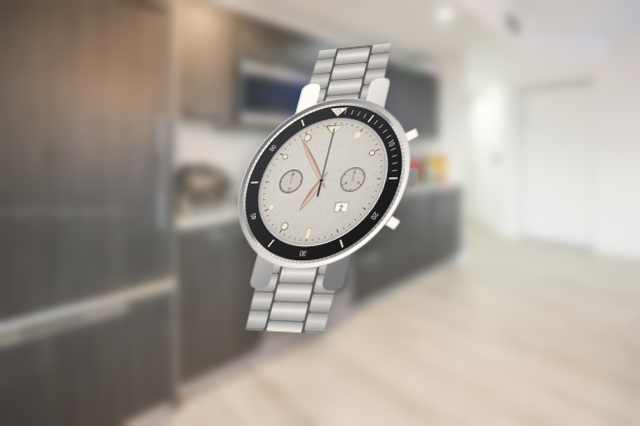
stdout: 6,54
